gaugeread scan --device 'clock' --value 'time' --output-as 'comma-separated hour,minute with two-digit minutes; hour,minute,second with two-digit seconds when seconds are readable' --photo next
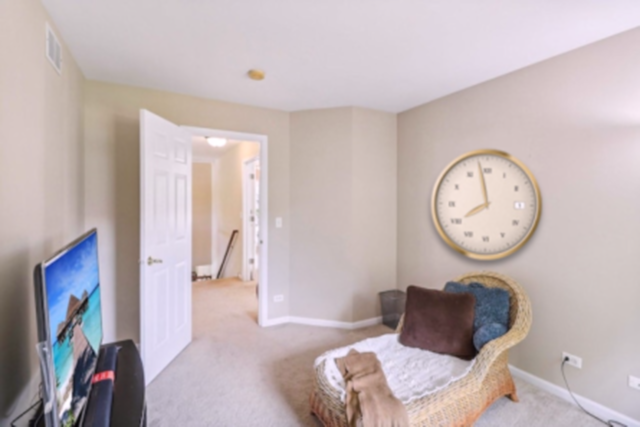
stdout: 7,58
